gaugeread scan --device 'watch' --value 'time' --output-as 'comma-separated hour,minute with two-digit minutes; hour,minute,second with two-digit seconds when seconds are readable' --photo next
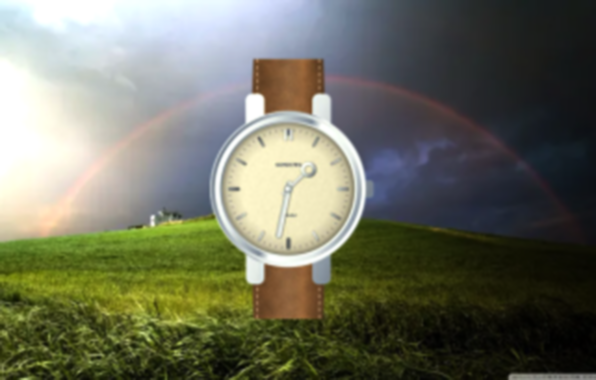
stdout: 1,32
